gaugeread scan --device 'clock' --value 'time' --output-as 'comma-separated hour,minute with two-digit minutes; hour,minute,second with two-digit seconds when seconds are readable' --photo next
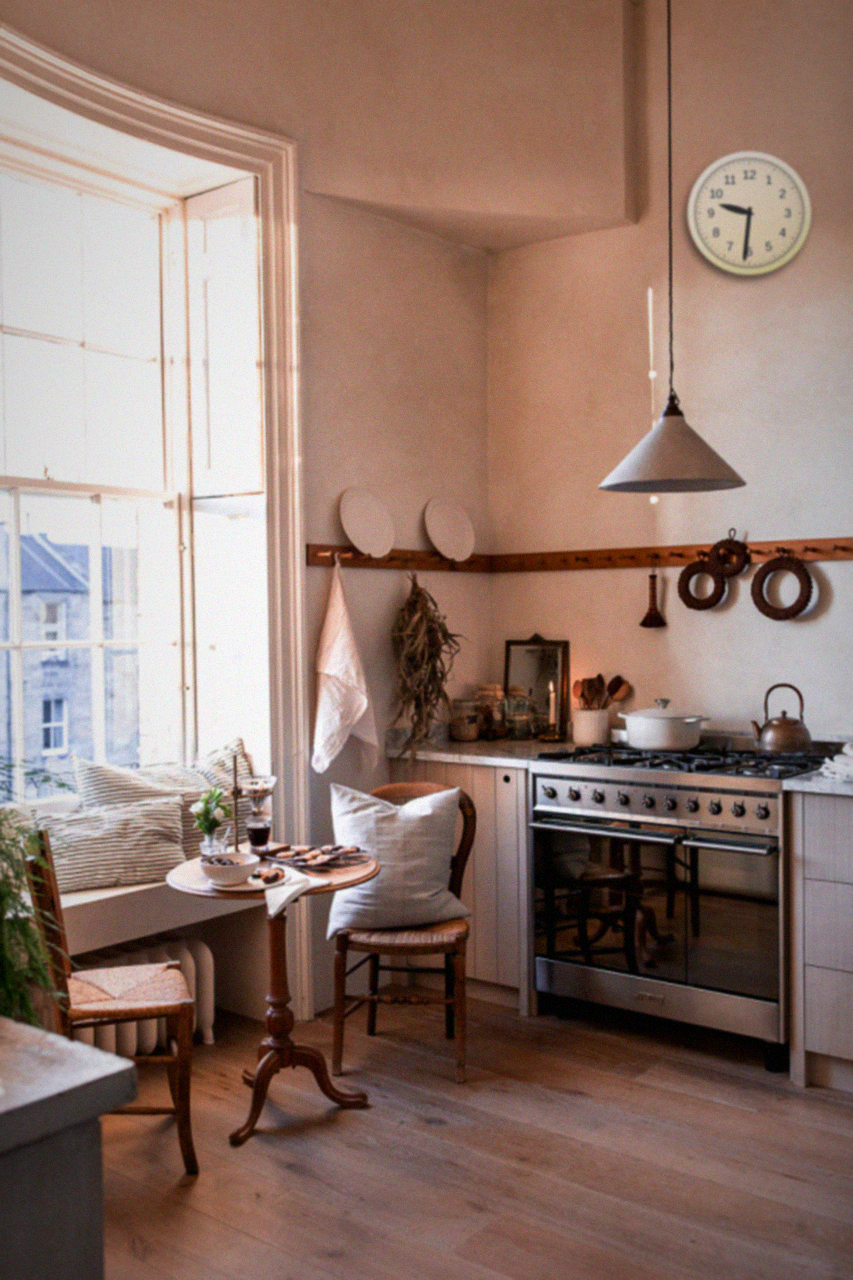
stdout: 9,31
